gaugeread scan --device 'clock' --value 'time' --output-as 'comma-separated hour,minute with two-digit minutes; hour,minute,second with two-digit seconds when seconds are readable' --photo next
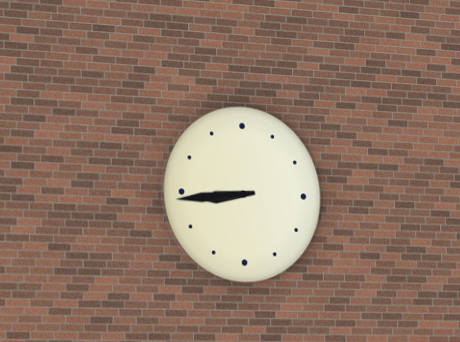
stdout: 8,44
